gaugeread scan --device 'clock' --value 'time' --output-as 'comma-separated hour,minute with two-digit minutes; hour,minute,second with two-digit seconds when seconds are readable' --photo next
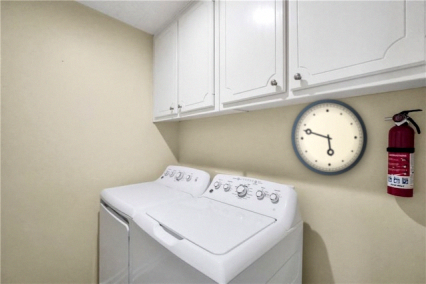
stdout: 5,48
